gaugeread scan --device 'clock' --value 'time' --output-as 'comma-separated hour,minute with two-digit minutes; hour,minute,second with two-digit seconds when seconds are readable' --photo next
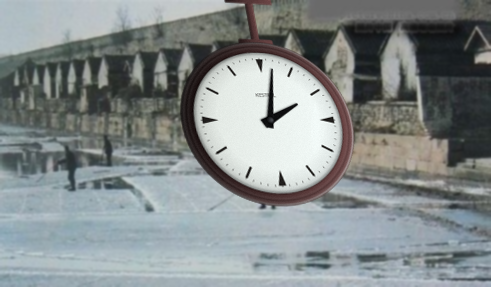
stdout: 2,02
